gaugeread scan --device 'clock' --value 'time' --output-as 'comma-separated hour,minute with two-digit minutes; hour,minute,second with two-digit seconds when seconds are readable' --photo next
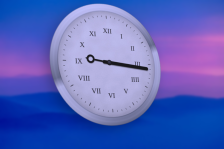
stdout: 9,16
